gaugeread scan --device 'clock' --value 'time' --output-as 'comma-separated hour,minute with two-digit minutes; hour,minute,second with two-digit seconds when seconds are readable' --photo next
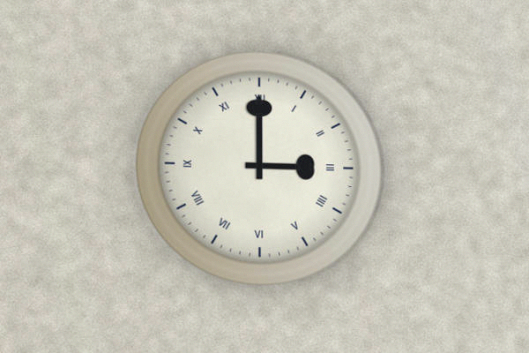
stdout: 3,00
